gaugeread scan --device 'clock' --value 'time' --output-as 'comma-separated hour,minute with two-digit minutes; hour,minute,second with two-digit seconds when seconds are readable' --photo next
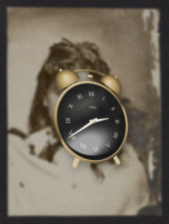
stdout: 2,40
